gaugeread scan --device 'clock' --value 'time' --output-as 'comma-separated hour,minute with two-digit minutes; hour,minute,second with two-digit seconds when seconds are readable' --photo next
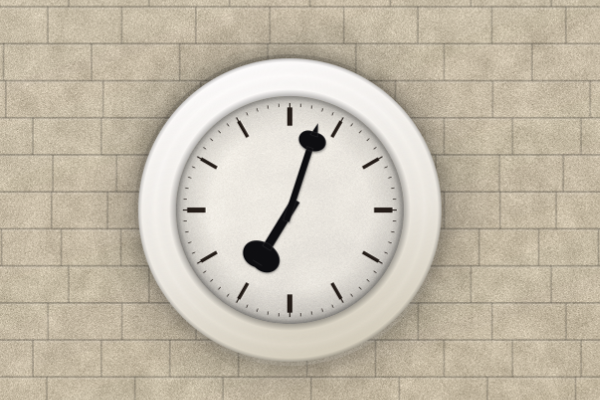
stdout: 7,03
